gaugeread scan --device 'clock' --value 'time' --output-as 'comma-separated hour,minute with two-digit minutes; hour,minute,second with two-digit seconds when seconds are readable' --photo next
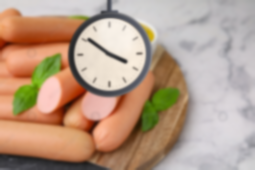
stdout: 3,51
